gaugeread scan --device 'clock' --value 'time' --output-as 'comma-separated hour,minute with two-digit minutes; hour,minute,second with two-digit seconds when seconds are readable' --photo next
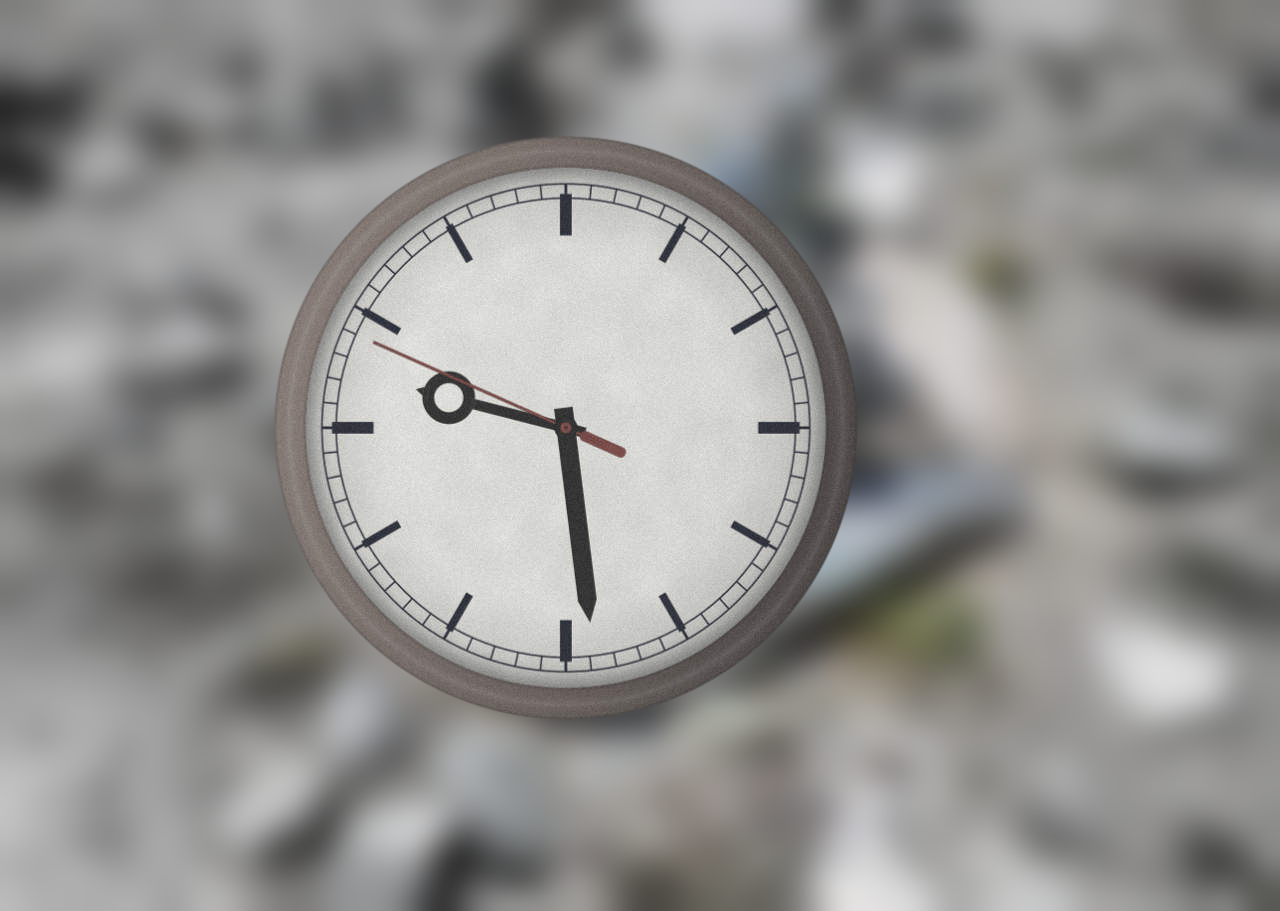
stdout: 9,28,49
